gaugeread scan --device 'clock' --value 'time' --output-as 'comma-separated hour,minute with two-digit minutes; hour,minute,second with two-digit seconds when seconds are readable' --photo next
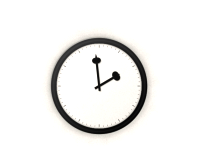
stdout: 1,59
